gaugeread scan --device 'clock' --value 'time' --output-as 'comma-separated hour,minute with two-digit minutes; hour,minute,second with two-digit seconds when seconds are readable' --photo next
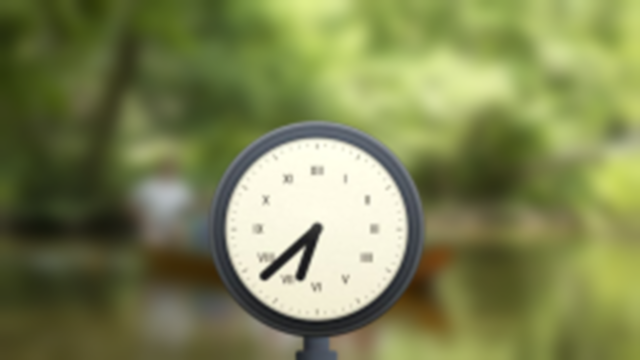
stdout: 6,38
